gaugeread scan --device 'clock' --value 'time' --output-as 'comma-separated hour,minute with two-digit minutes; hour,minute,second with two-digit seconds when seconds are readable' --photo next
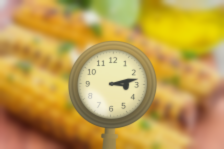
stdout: 3,13
